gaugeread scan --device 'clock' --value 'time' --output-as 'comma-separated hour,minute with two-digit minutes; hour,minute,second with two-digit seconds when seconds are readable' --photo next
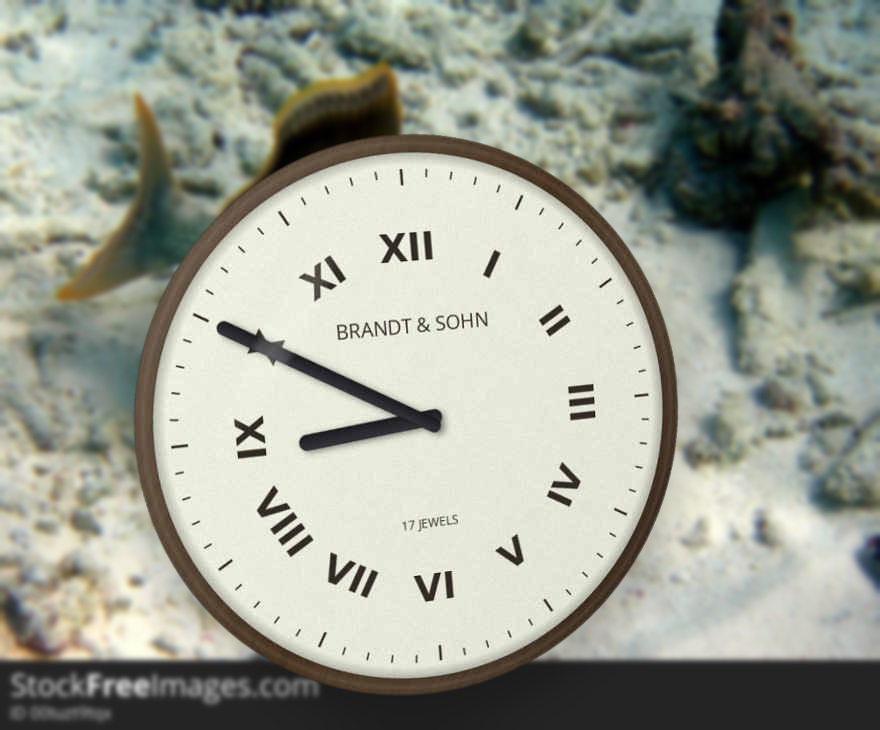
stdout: 8,50
